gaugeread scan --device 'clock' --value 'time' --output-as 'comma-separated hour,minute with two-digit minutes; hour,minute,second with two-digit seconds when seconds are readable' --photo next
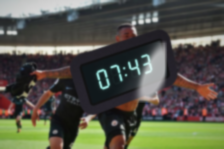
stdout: 7,43
